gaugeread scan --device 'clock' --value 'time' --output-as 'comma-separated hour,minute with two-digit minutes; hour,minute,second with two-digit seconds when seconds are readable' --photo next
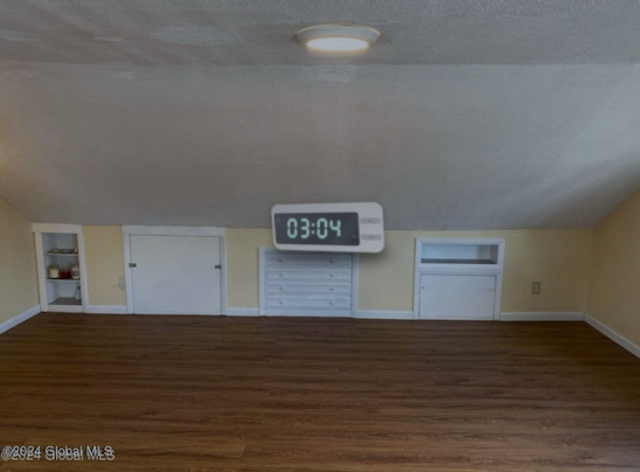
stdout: 3,04
